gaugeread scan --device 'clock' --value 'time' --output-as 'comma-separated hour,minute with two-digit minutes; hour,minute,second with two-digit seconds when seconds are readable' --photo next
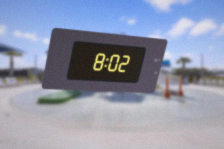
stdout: 8,02
